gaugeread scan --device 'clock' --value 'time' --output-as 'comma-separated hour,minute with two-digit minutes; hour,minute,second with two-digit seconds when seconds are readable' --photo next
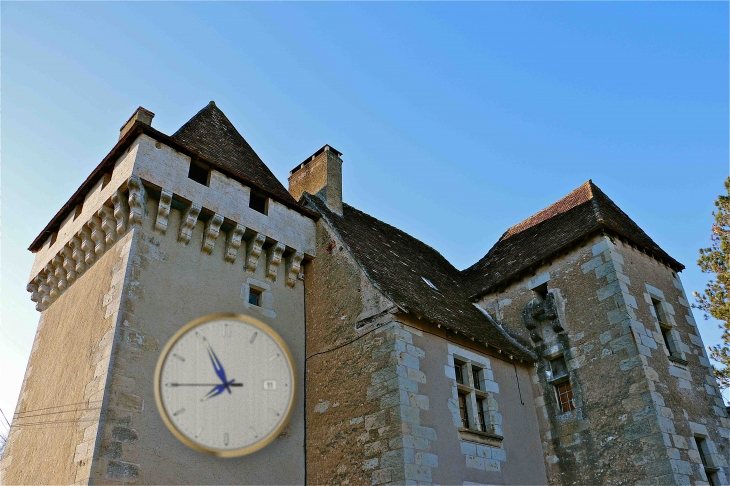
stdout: 7,55,45
